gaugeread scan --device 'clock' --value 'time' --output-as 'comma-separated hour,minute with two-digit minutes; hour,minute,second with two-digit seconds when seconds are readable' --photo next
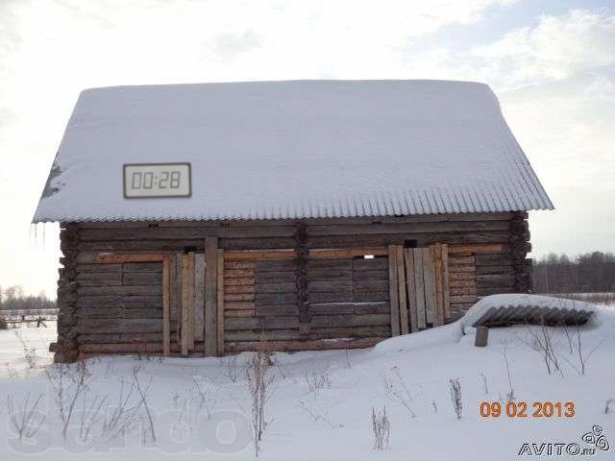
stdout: 0,28
